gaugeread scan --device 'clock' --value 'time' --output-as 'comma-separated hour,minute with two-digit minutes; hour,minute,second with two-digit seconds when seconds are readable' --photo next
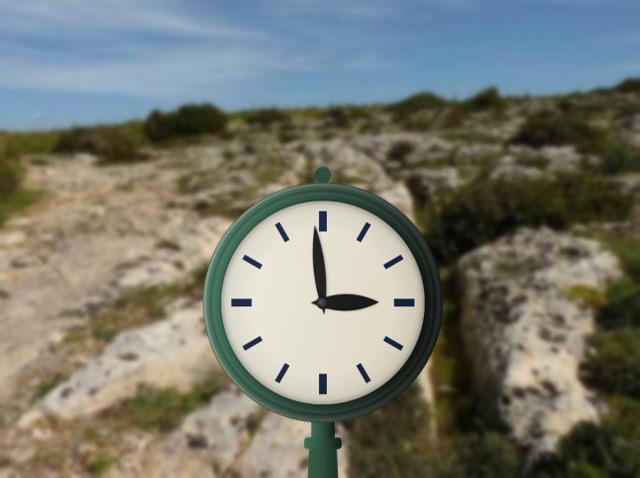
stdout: 2,59
